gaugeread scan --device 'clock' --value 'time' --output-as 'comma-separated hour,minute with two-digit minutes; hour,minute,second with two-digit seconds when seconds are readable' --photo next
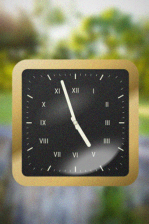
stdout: 4,57
